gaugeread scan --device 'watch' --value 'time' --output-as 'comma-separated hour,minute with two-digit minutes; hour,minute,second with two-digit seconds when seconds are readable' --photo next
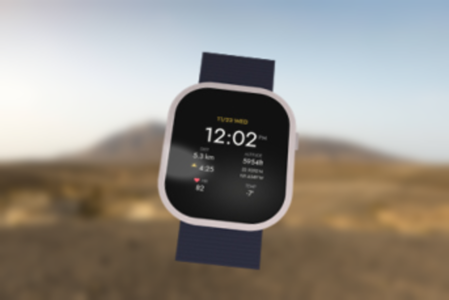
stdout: 12,02
